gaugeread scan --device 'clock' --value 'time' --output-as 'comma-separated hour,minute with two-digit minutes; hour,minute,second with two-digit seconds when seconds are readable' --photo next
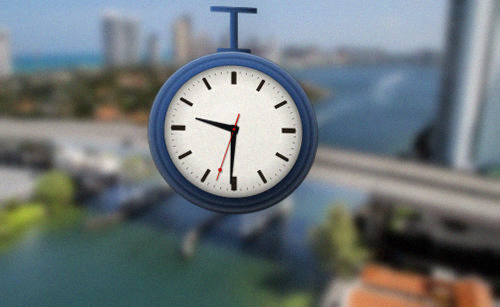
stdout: 9,30,33
